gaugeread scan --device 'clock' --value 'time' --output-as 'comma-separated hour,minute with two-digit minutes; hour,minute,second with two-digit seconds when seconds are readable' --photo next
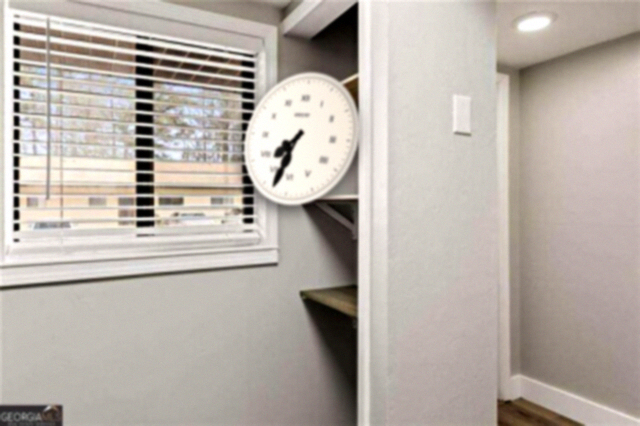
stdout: 7,33
